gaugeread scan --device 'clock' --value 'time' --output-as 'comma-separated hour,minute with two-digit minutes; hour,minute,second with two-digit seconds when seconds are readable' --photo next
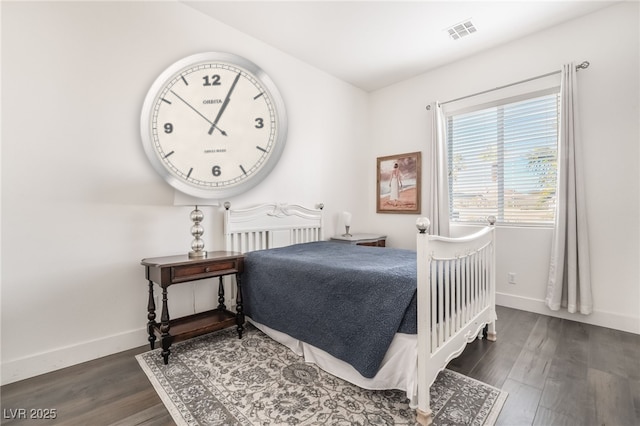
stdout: 1,04,52
